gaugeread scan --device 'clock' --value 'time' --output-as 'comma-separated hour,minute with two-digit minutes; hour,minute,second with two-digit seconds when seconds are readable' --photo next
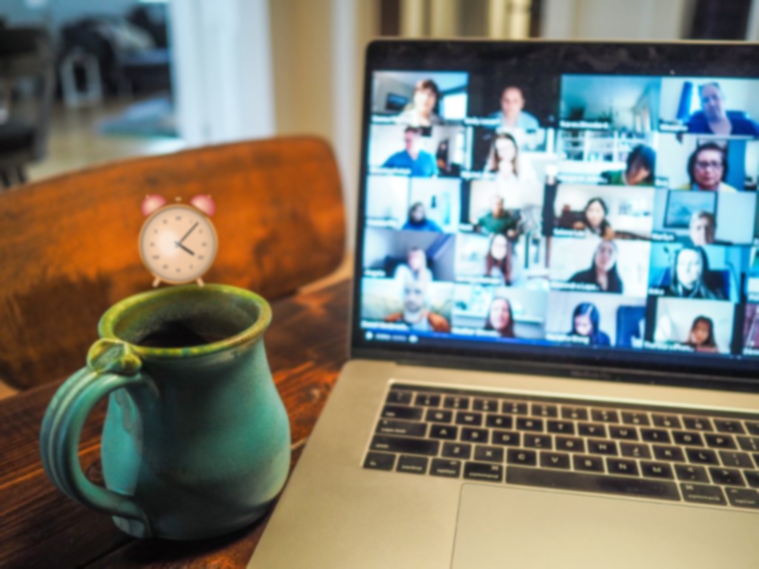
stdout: 4,07
